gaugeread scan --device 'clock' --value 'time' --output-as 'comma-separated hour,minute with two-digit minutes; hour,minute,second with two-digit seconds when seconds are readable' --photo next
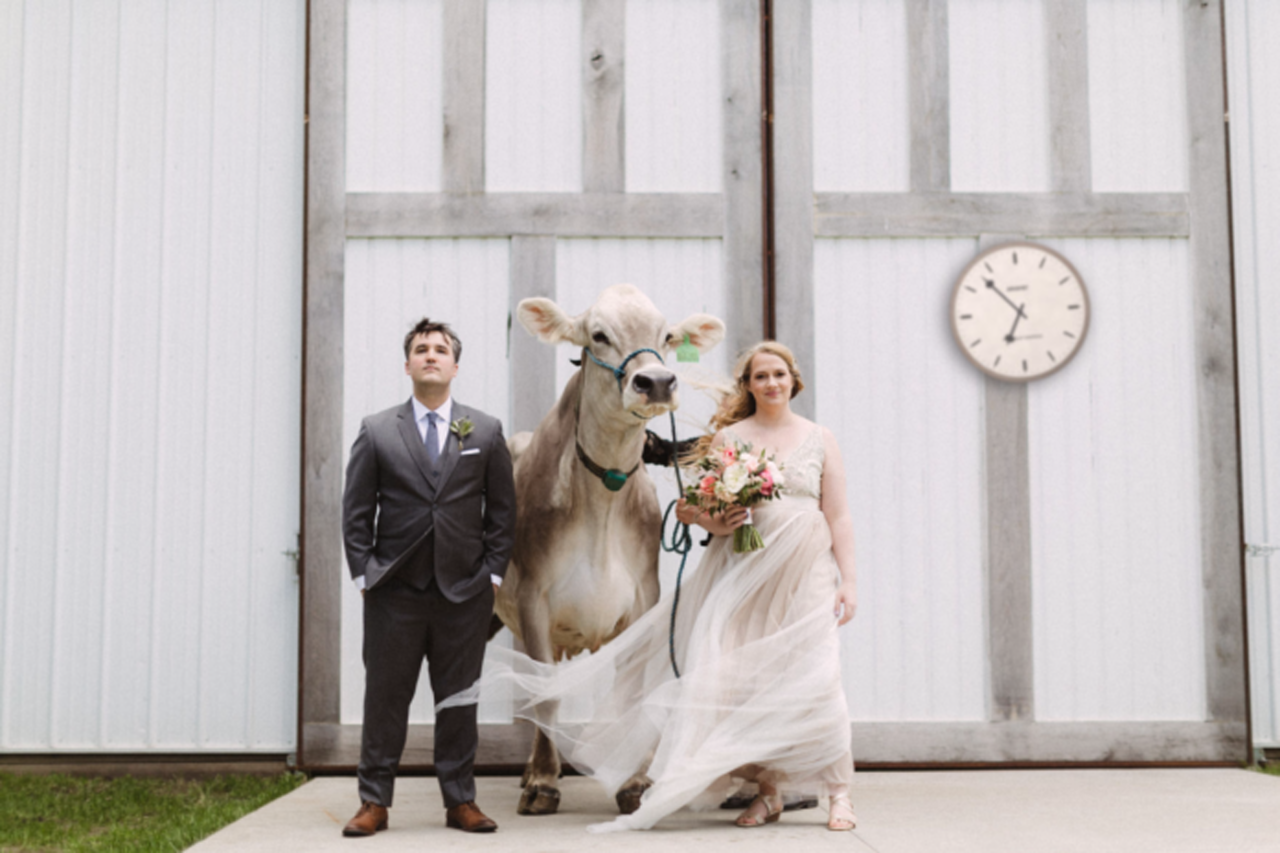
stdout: 6,53
